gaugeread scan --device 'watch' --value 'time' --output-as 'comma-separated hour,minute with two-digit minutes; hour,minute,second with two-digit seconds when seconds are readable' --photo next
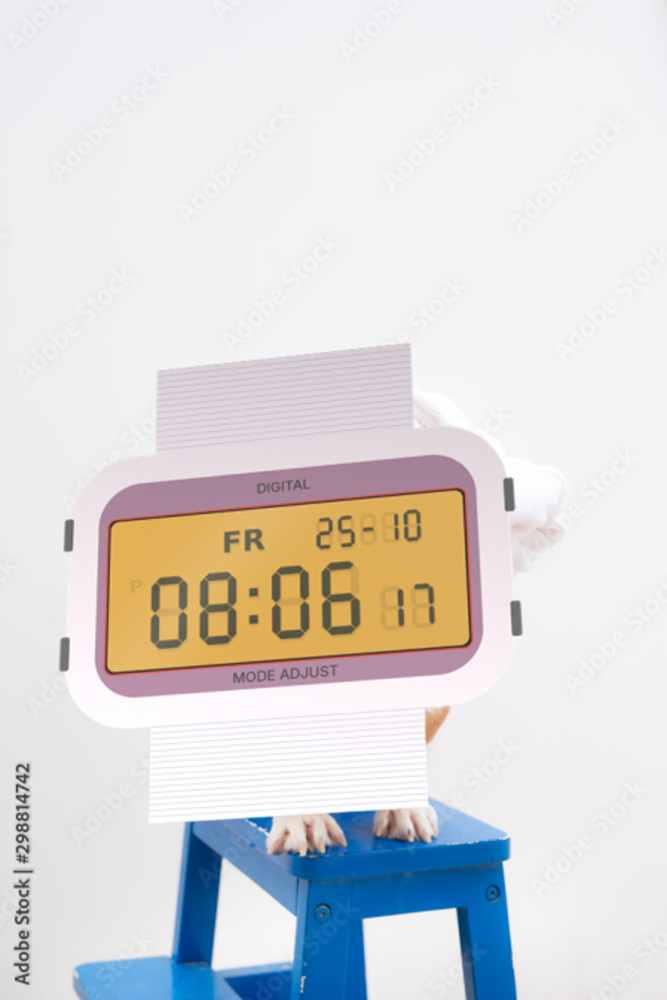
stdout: 8,06,17
